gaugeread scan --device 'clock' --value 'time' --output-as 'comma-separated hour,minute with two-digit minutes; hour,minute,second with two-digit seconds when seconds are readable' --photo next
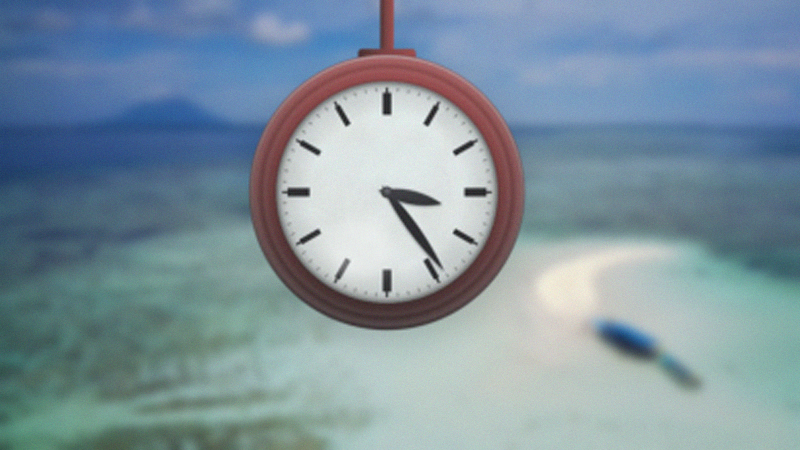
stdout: 3,24
